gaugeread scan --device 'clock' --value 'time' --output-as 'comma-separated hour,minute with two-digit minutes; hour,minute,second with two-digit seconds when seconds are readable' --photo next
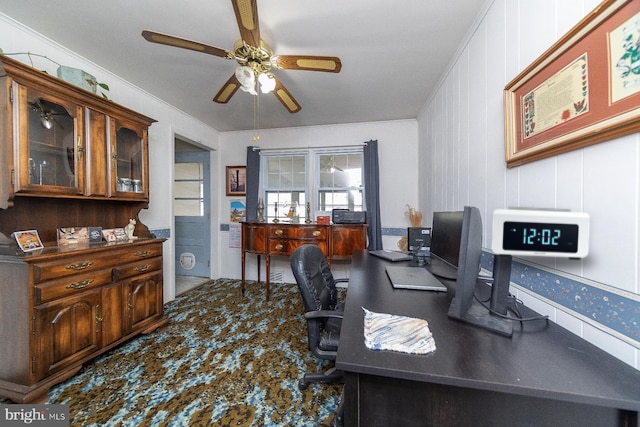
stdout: 12,02
